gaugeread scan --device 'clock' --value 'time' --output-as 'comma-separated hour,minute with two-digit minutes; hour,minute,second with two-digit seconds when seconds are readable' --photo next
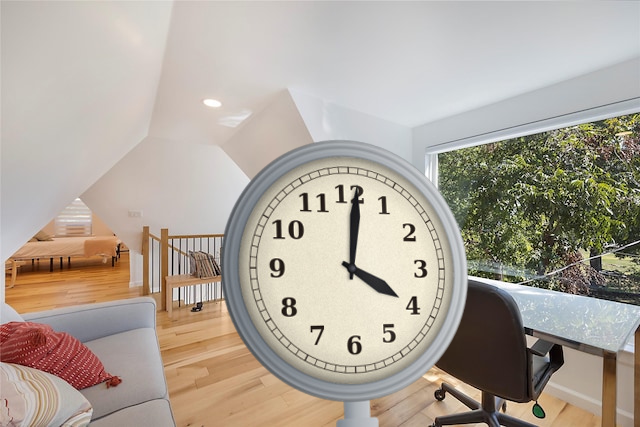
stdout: 4,01
